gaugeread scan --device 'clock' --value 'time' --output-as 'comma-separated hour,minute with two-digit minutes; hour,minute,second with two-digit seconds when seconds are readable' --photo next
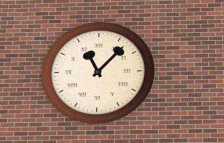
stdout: 11,07
